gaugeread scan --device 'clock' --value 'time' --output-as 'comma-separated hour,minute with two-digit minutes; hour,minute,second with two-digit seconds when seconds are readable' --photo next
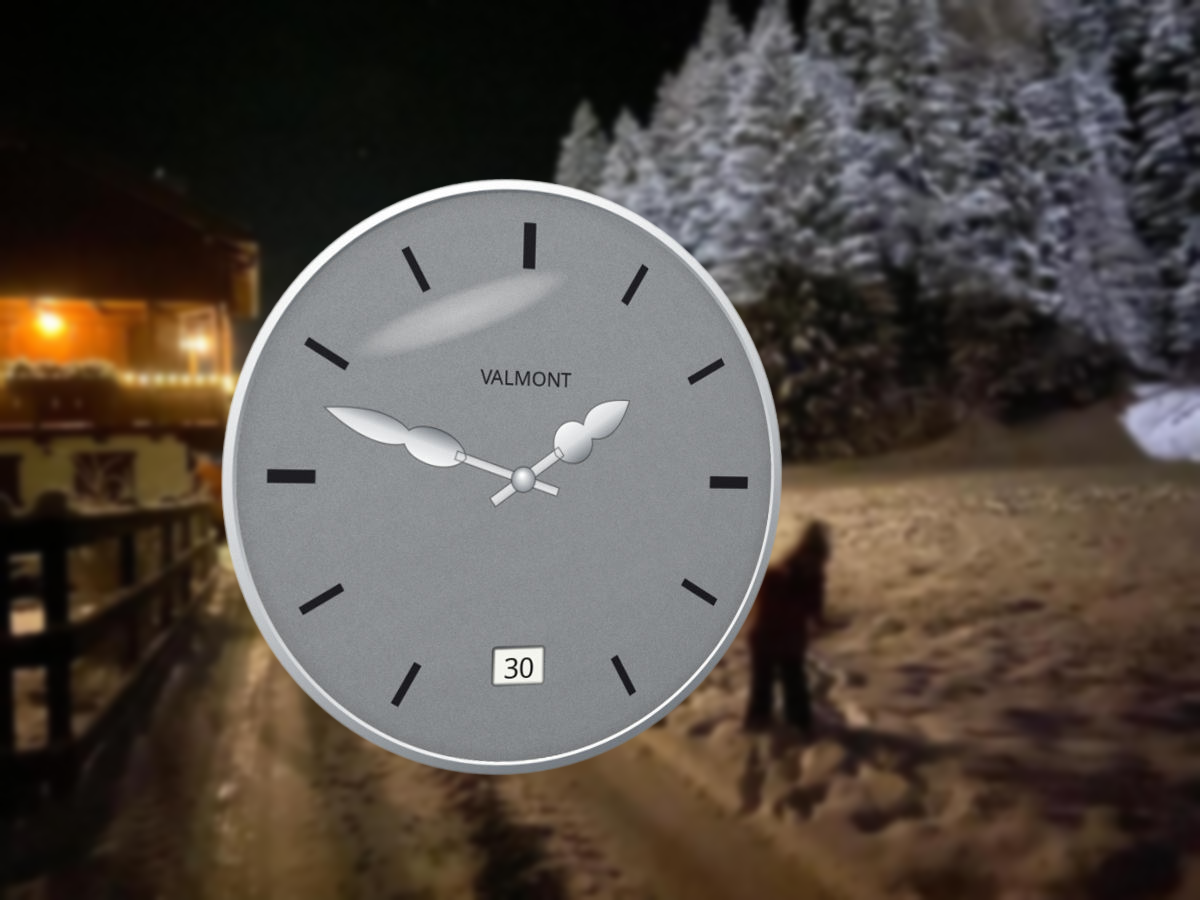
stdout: 1,48
